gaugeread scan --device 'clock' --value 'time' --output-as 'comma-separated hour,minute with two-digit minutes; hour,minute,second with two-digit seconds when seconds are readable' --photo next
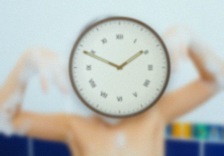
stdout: 1,49
